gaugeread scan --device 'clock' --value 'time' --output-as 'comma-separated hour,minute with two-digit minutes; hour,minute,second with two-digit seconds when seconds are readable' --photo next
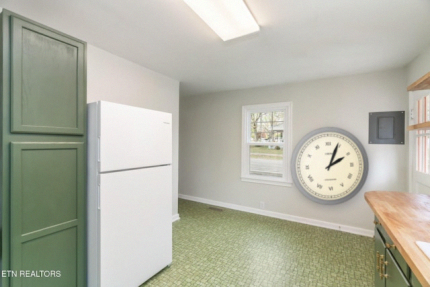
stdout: 2,04
